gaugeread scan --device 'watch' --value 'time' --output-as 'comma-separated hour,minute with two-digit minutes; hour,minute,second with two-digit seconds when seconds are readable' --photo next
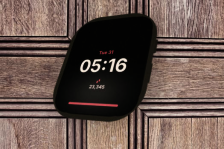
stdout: 5,16
